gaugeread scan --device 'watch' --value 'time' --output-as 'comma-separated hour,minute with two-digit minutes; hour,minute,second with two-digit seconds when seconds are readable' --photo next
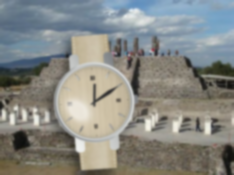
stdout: 12,10
